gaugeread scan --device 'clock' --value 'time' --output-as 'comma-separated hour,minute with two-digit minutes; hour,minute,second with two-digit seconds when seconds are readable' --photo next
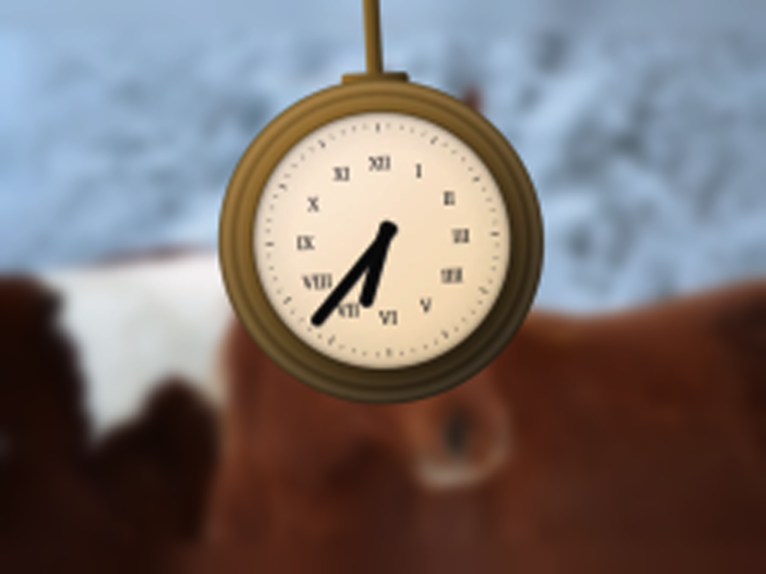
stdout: 6,37
